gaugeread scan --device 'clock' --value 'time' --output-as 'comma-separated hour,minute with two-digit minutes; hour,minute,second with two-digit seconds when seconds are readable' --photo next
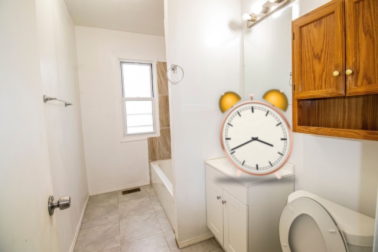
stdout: 3,41
